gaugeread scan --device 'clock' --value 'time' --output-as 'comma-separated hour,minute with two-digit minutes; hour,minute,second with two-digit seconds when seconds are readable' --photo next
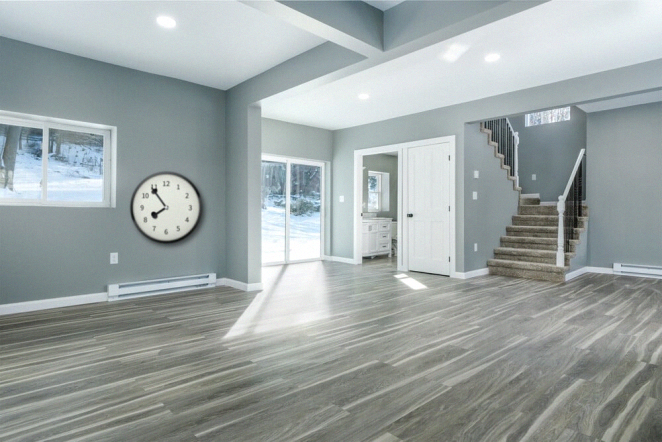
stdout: 7,54
